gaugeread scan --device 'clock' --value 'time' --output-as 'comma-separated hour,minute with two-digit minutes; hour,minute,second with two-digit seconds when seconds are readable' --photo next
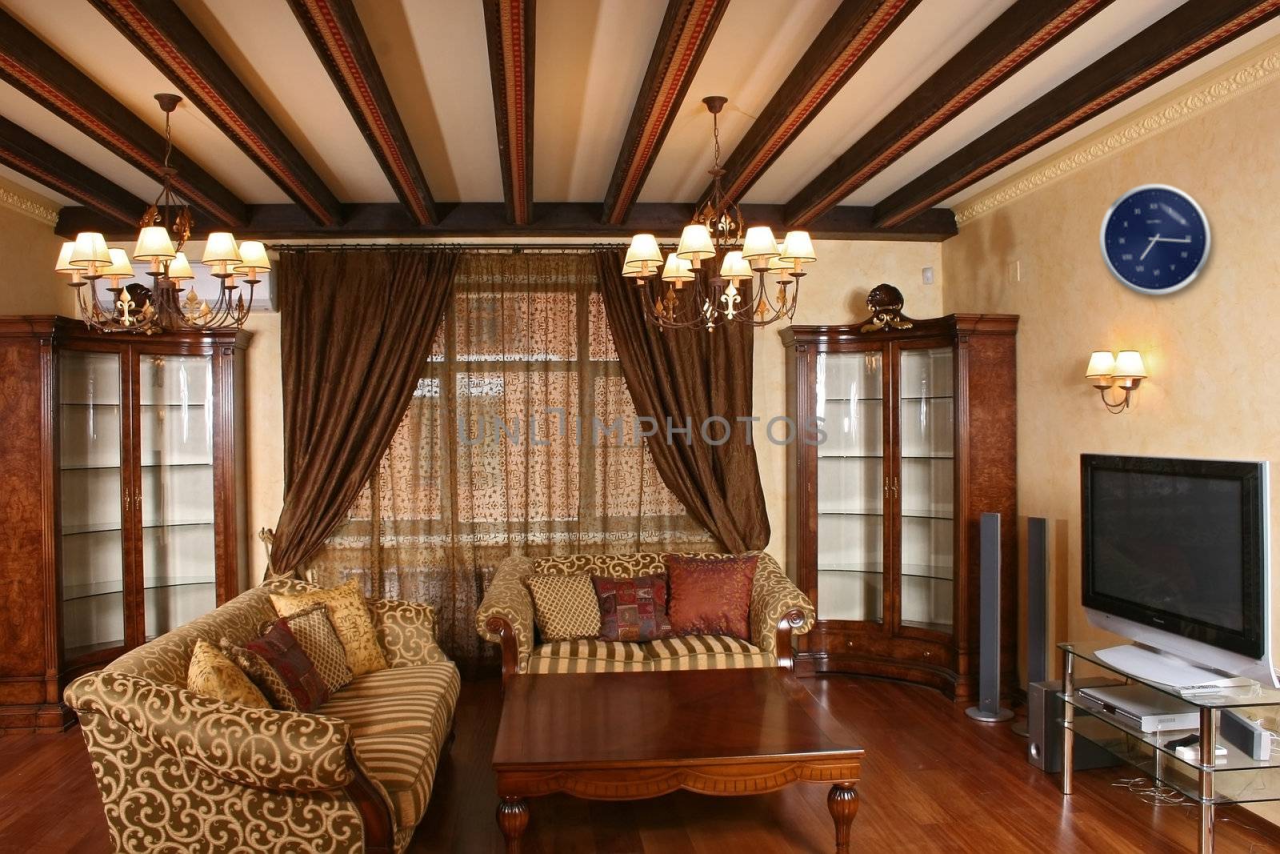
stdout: 7,16
